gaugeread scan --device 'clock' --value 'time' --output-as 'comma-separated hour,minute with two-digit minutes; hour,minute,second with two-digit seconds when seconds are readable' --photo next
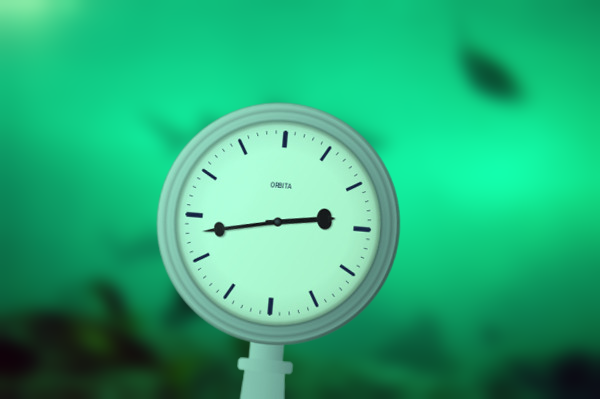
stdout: 2,43
